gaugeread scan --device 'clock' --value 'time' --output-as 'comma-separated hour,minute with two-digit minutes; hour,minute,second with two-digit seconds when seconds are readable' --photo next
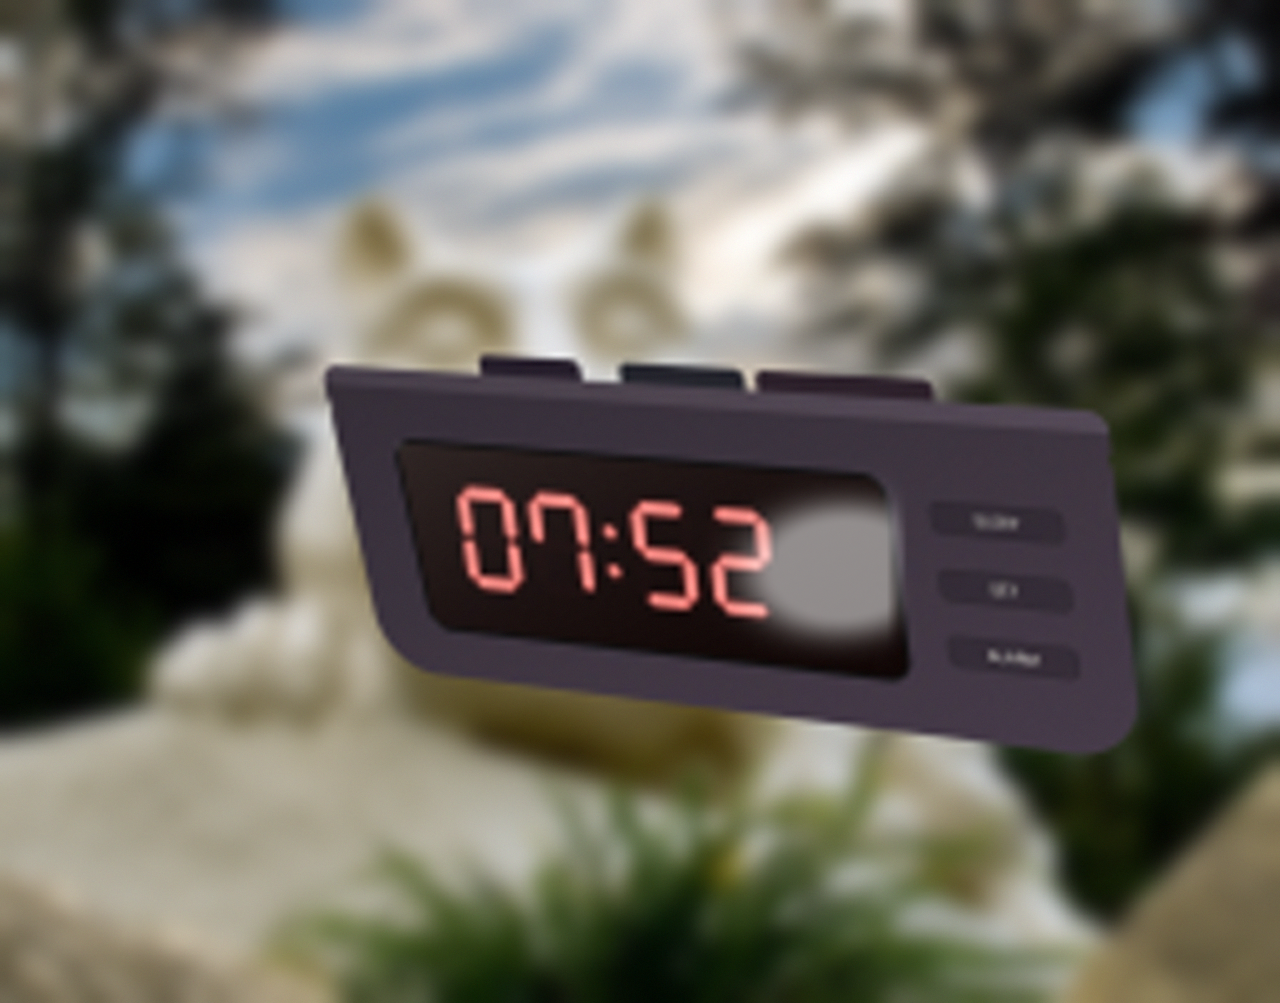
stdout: 7,52
